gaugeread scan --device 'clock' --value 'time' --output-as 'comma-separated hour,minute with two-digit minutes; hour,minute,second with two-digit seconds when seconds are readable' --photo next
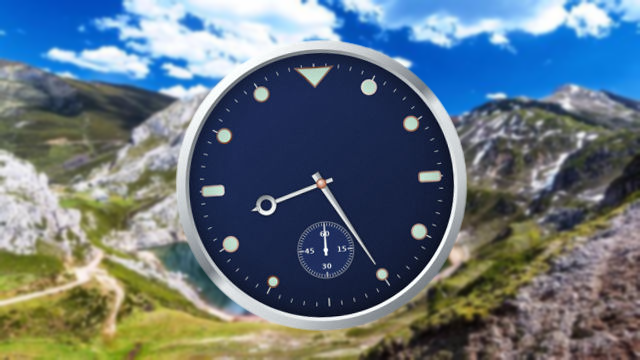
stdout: 8,25
